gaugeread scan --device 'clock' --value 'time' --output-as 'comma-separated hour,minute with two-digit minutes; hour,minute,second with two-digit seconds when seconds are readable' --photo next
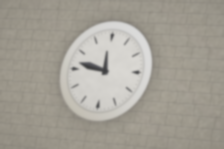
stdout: 11,47
